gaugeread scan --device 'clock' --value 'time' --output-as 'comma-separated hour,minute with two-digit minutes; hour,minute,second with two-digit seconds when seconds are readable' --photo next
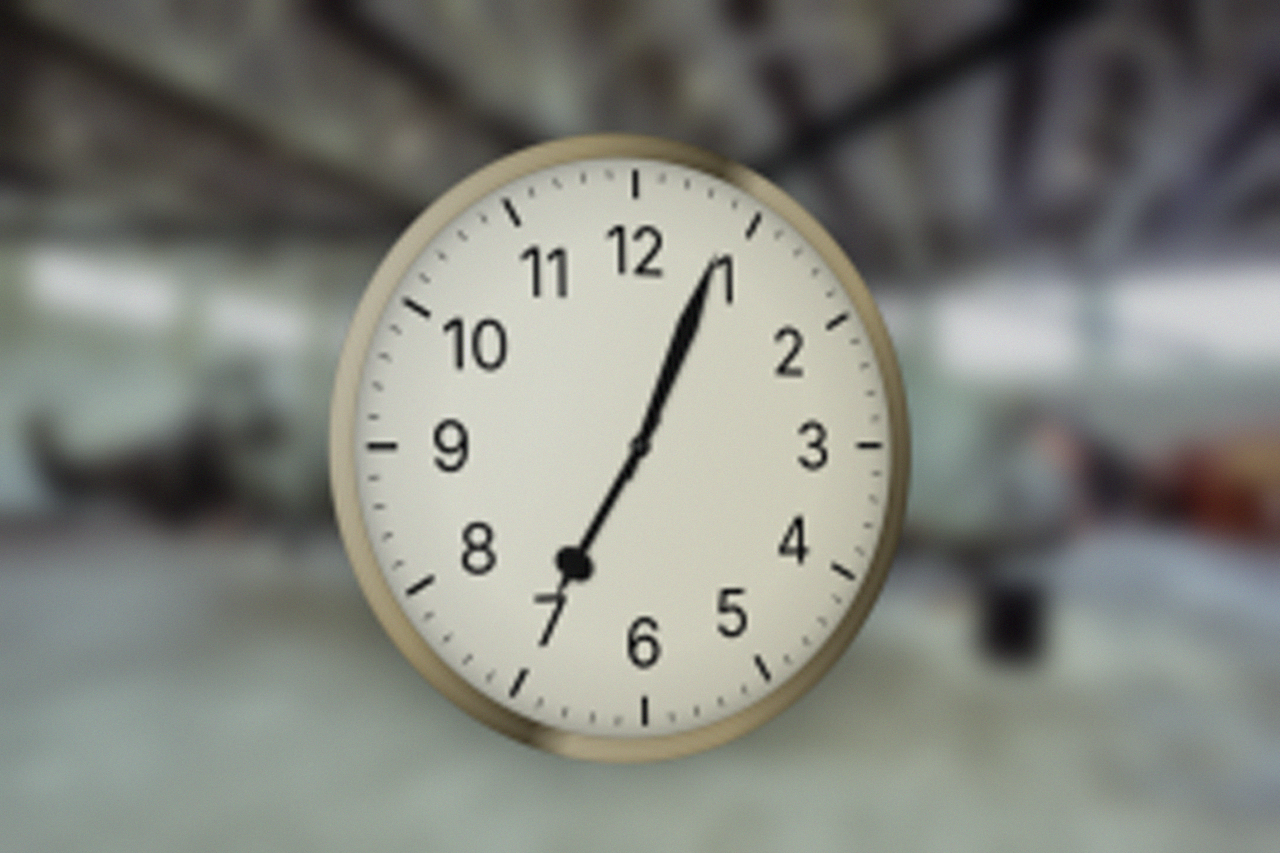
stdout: 7,04
